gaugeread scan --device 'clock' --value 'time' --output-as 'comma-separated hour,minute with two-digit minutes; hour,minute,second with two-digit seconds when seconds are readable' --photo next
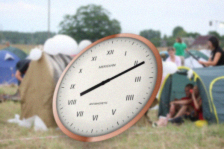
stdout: 8,11
